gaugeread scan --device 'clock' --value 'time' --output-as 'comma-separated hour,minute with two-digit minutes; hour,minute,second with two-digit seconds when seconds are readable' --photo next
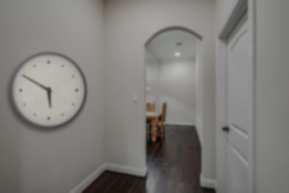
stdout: 5,50
